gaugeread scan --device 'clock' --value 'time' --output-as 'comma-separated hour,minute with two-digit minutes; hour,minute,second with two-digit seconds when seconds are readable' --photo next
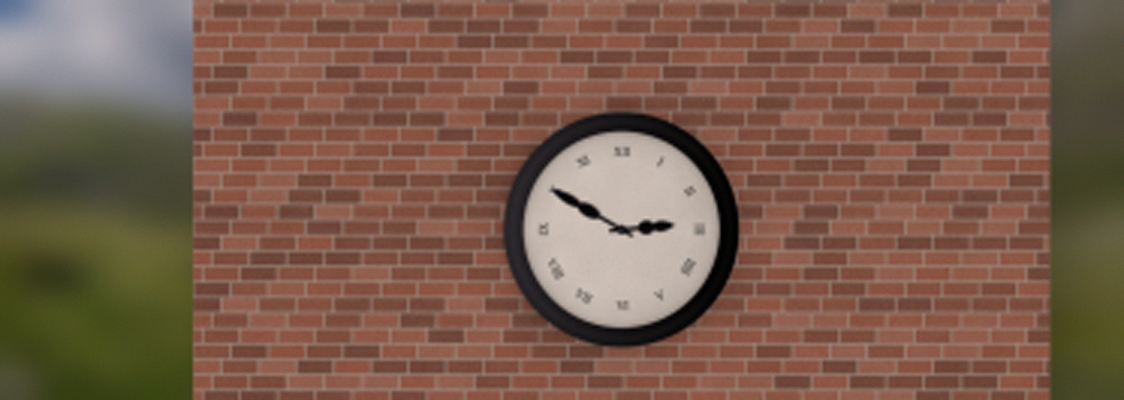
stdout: 2,50
